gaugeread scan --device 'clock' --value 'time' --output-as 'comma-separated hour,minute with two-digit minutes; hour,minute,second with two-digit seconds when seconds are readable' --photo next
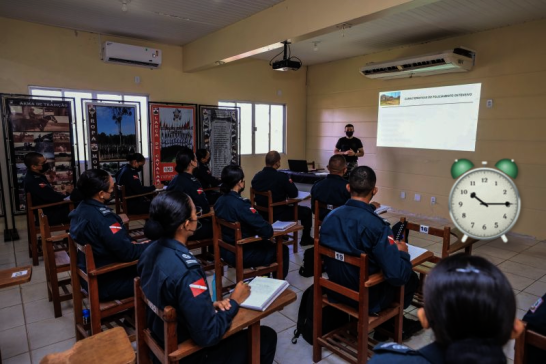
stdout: 10,15
